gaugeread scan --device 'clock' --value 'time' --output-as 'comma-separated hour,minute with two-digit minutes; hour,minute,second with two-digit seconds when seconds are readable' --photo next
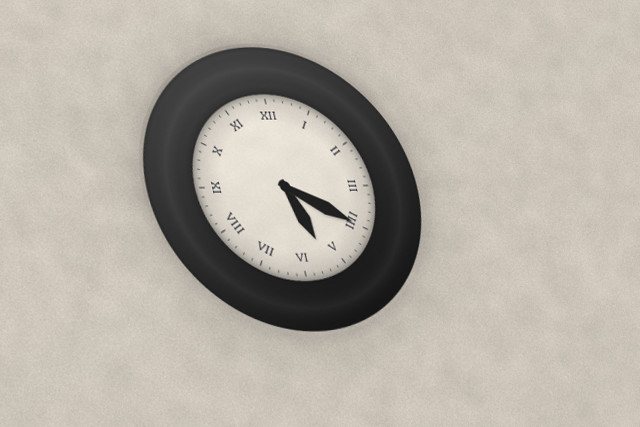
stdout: 5,20
